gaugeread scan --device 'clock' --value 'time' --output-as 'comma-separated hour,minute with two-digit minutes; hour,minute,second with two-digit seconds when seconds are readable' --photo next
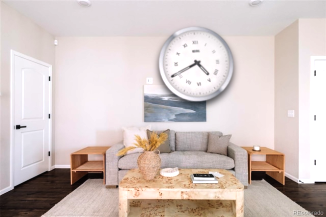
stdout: 4,41
